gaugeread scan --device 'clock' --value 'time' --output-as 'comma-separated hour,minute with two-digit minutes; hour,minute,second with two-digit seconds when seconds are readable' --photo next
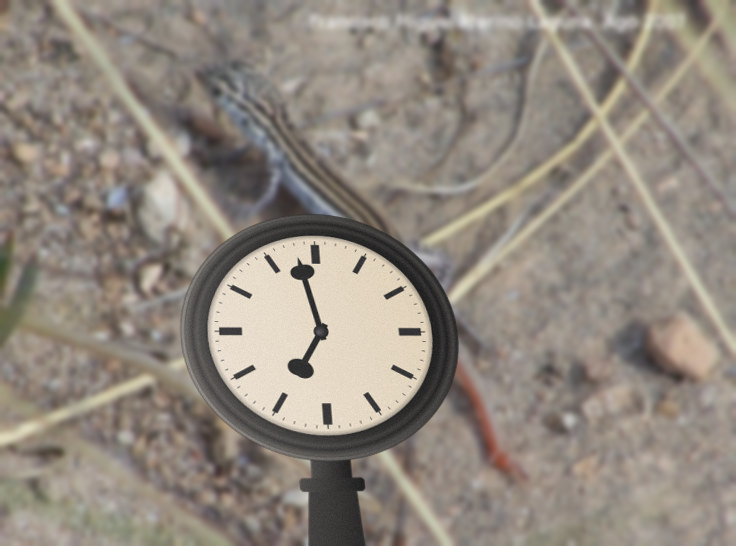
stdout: 6,58
